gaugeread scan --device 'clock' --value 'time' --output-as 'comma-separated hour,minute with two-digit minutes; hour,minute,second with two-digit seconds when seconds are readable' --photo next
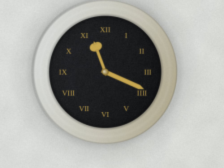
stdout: 11,19
